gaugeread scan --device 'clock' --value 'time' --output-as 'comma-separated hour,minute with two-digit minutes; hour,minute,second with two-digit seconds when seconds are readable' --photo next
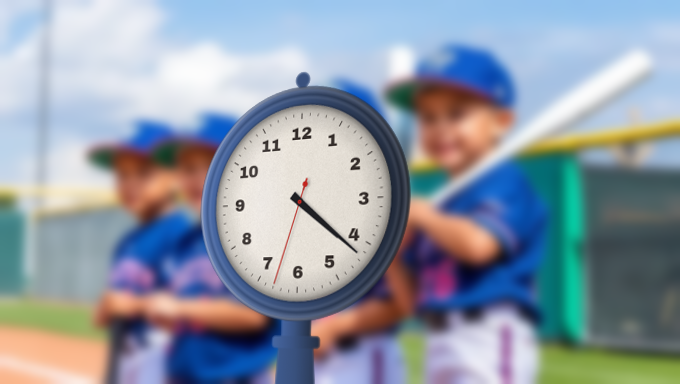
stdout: 4,21,33
